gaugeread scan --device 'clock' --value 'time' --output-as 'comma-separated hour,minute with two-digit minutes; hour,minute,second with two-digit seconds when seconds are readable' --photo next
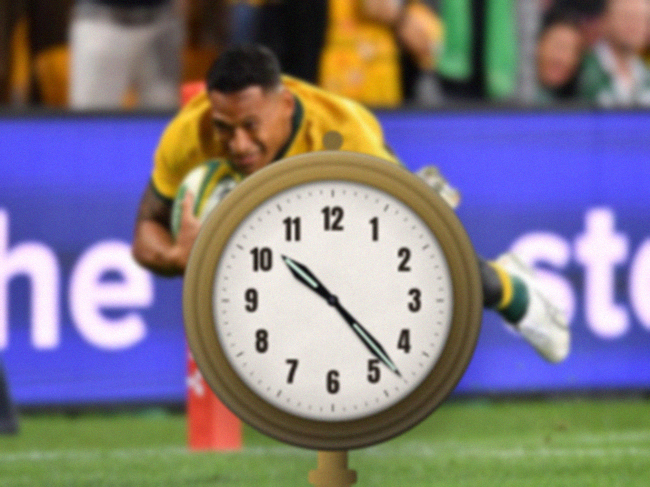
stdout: 10,23
